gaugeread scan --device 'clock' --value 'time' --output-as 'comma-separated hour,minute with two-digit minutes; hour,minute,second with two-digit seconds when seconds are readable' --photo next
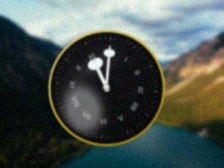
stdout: 11,00
